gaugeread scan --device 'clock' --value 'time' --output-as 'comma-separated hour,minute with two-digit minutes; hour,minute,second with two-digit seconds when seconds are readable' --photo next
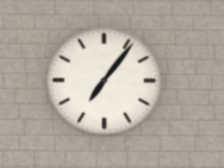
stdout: 7,06
